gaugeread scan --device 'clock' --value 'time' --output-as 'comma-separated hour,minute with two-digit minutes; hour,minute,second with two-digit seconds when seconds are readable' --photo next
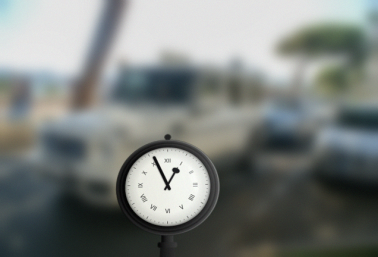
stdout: 12,56
